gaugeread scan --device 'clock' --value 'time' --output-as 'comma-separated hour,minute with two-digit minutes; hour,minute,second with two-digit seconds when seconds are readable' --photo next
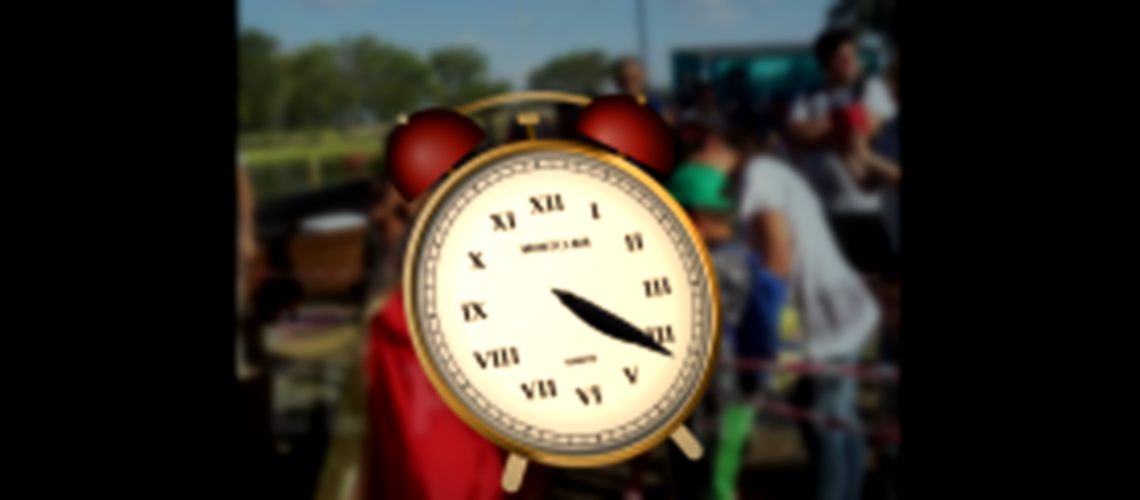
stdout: 4,21
